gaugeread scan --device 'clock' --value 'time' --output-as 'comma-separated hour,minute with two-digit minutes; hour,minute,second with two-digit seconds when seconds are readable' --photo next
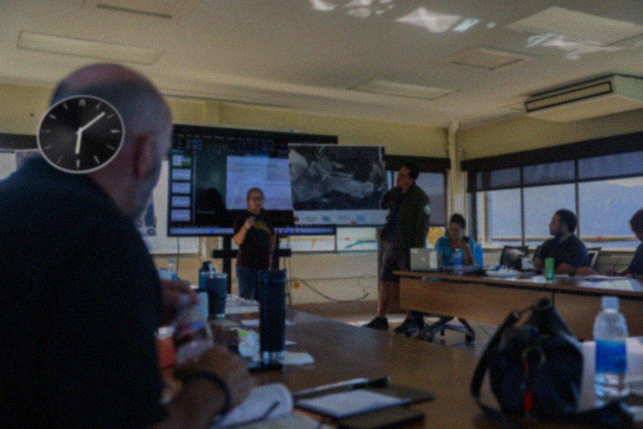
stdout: 6,08
